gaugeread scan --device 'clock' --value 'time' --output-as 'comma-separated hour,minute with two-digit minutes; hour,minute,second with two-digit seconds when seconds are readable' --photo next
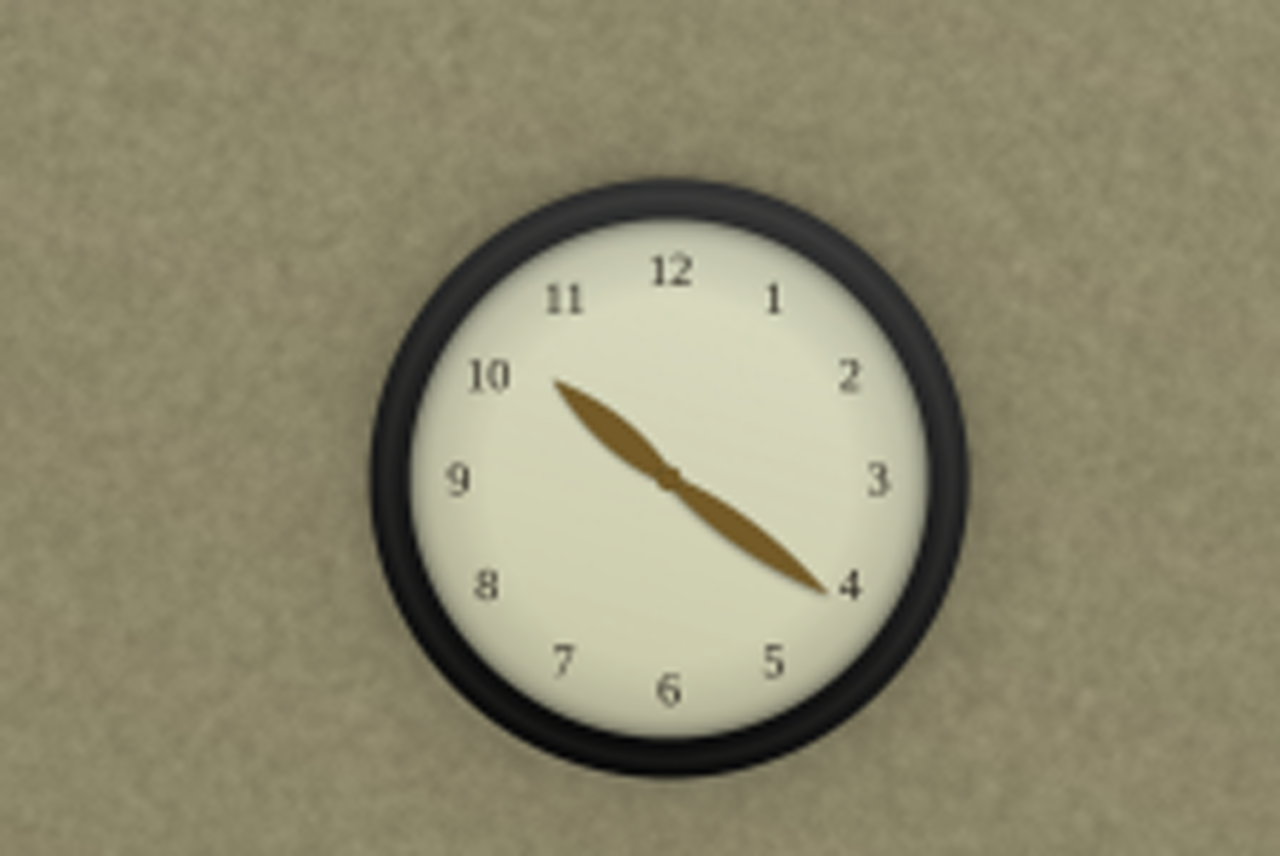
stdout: 10,21
